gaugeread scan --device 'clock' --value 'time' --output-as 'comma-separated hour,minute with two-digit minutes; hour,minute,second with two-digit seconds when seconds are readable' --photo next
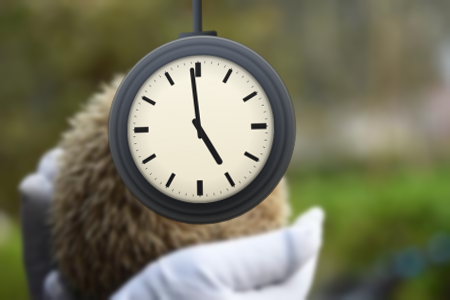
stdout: 4,59
